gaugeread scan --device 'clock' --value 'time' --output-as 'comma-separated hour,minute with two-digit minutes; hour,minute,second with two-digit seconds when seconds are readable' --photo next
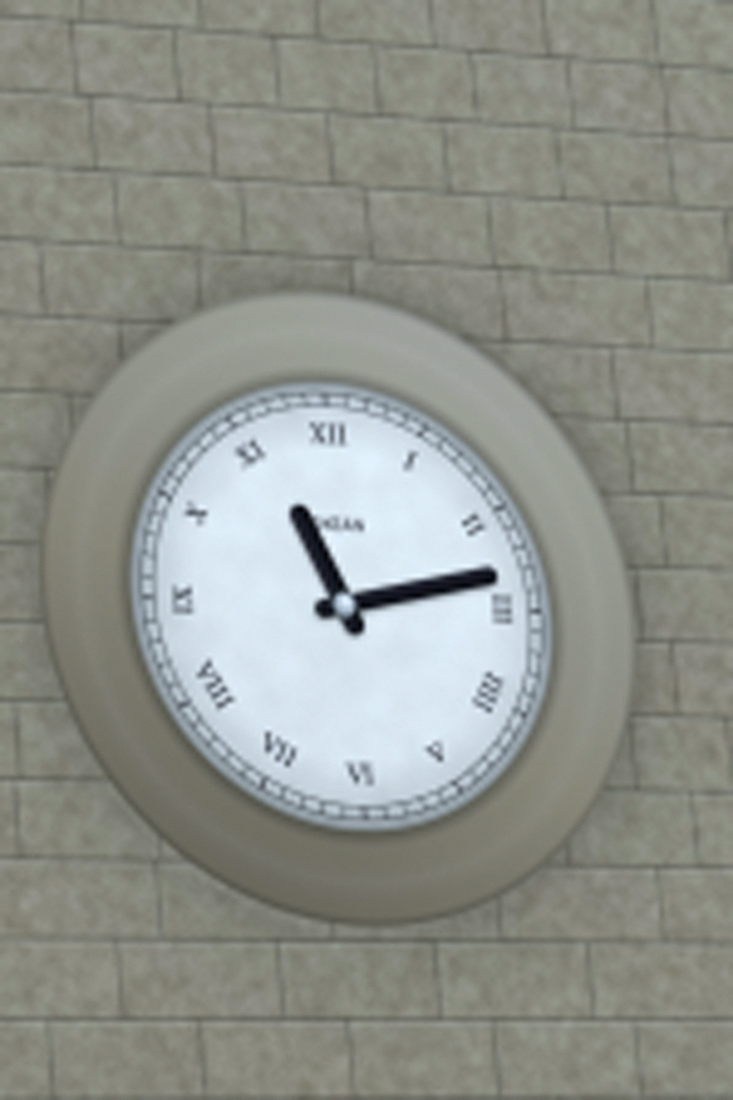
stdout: 11,13
